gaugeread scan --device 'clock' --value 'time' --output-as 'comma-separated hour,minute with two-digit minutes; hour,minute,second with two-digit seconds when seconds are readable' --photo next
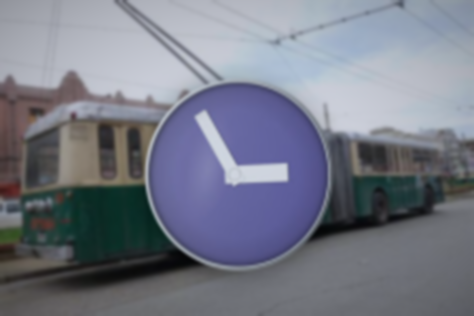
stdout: 2,55
